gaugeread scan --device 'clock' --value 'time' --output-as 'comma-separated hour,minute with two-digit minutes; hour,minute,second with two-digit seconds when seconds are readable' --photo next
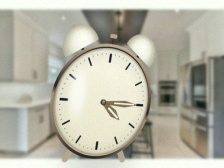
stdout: 4,15
